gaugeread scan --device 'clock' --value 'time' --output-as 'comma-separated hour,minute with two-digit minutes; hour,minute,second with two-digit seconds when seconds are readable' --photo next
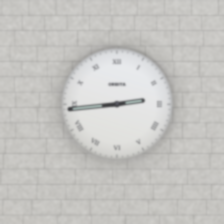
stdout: 2,44
